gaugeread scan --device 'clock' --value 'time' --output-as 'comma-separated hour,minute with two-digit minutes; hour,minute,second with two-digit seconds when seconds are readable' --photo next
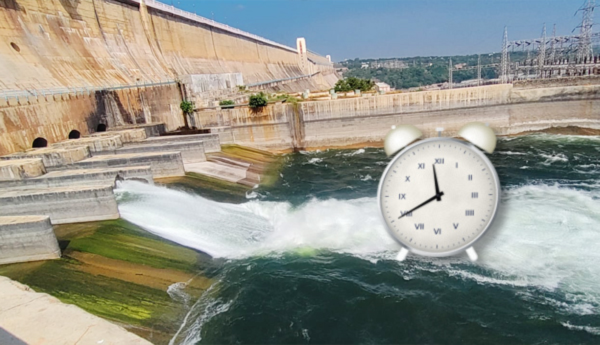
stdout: 11,40
